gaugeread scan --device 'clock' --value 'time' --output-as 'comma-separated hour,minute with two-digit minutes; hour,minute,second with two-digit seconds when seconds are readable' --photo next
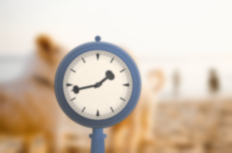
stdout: 1,43
